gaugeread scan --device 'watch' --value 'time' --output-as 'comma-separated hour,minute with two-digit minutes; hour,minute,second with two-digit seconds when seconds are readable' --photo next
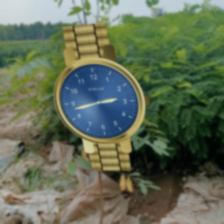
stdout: 2,43
